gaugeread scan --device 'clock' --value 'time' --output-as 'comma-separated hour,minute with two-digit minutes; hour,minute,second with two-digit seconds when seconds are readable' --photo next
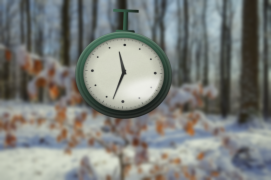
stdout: 11,33
